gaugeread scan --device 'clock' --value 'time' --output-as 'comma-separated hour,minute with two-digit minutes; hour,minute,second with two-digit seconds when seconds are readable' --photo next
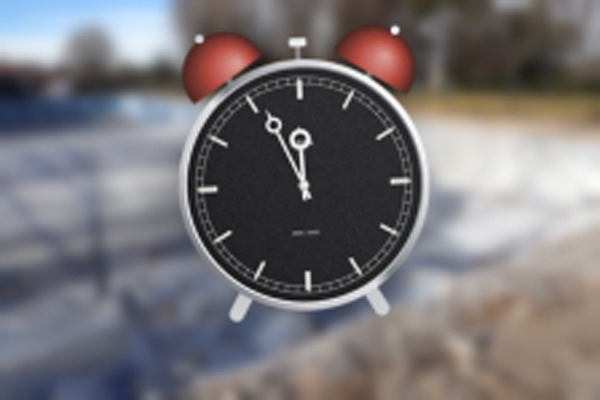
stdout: 11,56
